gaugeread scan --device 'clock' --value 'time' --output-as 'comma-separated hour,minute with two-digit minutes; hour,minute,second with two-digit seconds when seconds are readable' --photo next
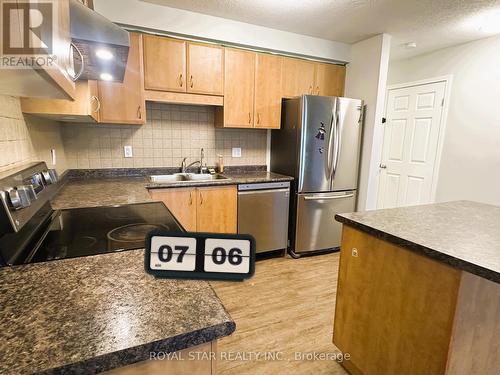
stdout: 7,06
